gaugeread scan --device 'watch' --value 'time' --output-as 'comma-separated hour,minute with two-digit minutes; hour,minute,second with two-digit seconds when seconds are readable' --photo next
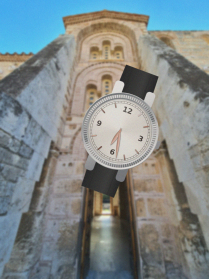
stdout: 6,28
